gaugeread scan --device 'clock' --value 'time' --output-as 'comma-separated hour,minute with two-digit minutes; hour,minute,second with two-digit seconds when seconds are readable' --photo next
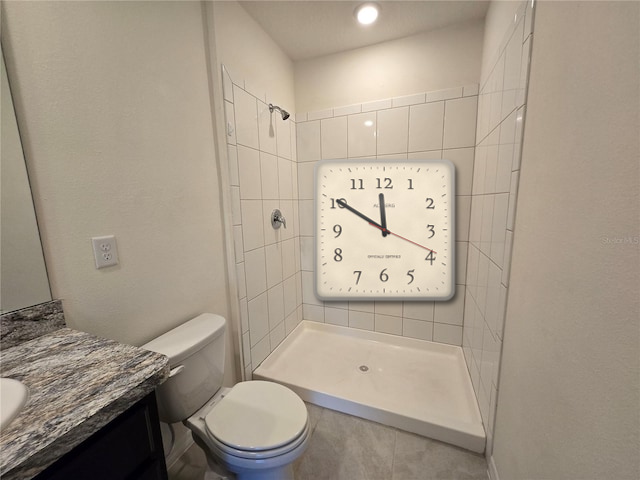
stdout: 11,50,19
